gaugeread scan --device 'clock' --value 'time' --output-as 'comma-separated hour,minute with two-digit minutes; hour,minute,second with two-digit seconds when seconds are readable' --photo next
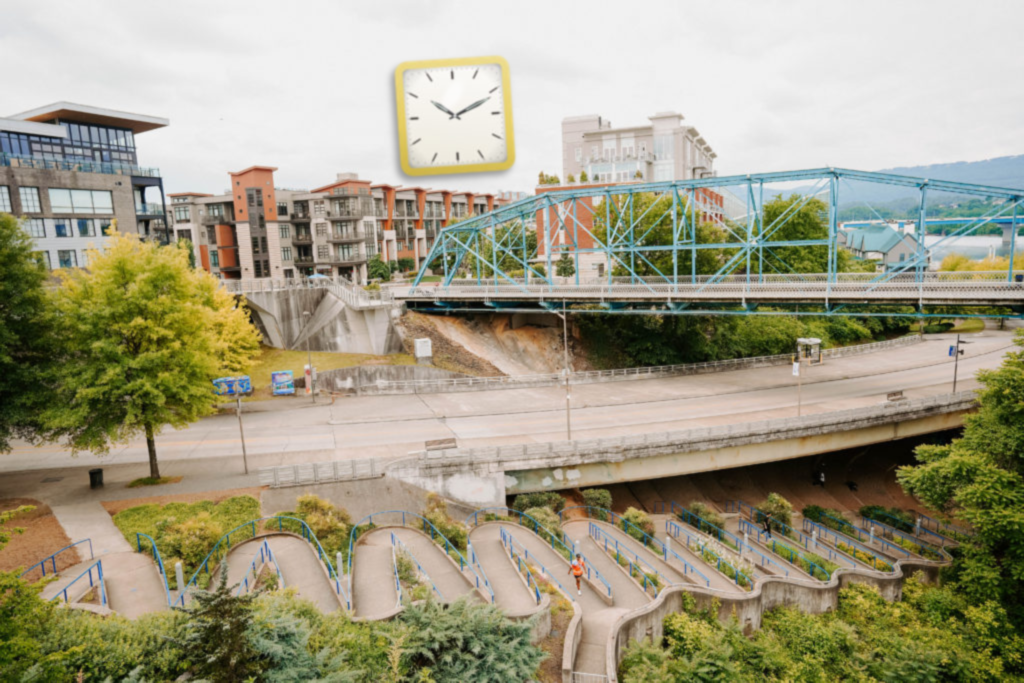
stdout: 10,11
